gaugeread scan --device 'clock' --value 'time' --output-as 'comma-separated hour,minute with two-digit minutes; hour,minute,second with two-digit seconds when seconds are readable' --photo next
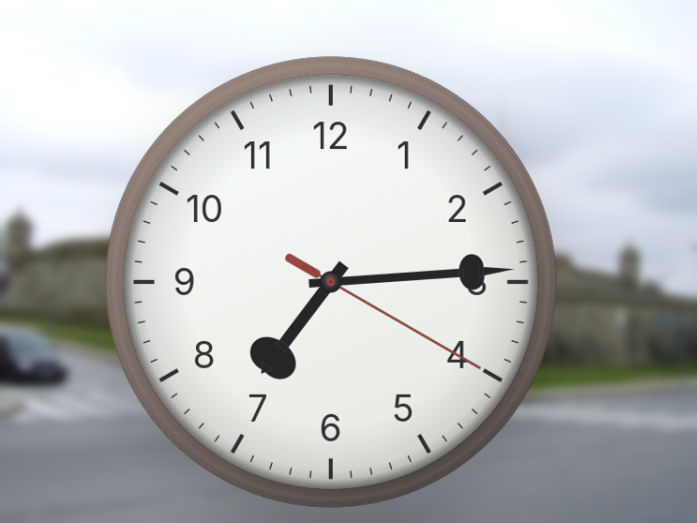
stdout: 7,14,20
